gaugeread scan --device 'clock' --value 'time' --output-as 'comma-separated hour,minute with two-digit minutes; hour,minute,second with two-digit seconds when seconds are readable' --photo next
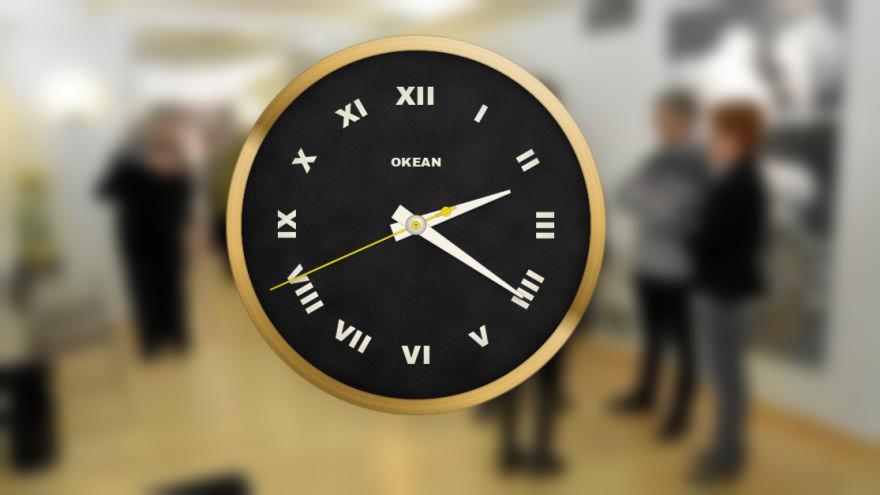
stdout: 2,20,41
